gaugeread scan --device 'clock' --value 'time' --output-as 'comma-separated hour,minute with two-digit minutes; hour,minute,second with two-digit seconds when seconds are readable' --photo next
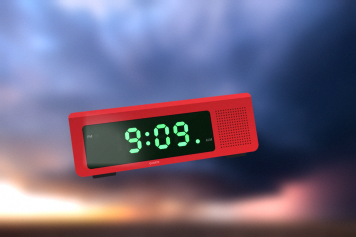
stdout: 9,09
